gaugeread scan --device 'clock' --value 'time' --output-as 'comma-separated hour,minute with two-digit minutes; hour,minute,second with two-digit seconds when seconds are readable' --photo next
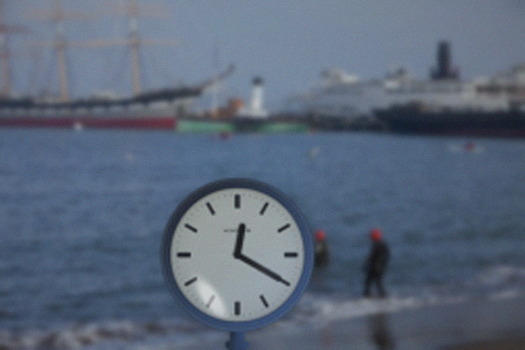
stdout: 12,20
